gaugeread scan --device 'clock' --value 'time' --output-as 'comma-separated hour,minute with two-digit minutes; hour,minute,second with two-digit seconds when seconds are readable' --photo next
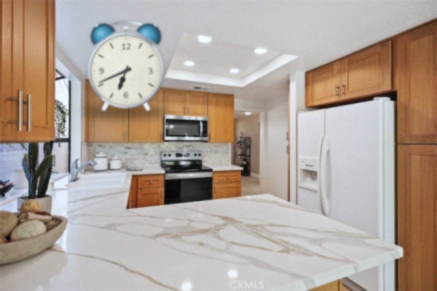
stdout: 6,41
